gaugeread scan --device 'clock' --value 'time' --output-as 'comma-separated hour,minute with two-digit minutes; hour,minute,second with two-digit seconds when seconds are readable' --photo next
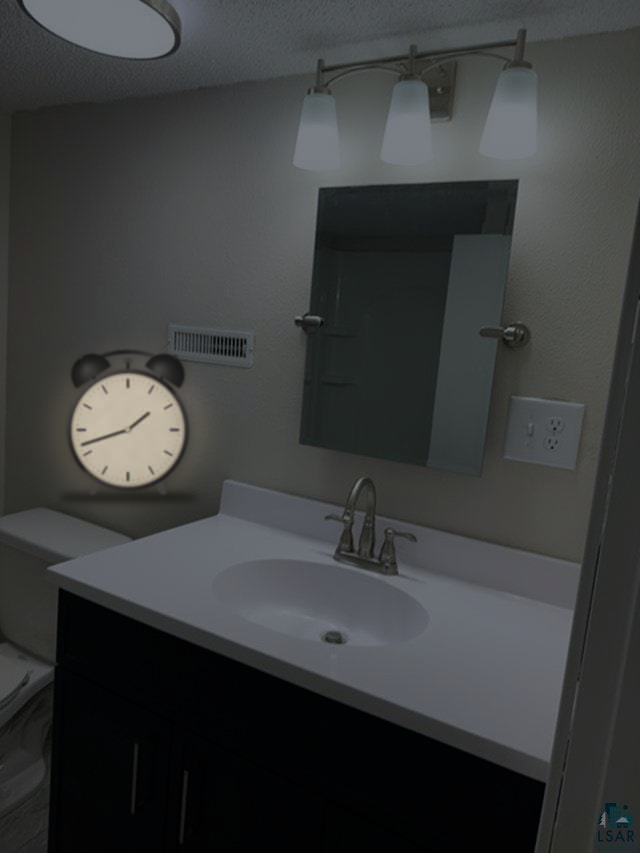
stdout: 1,42
